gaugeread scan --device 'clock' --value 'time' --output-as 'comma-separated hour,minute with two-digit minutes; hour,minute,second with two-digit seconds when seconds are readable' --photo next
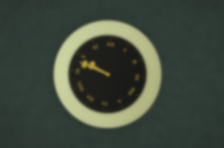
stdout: 9,48
